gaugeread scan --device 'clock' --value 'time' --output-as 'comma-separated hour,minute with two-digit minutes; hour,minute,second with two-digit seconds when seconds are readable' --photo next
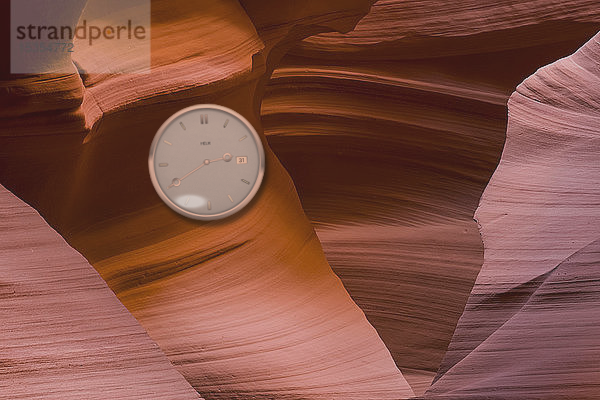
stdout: 2,40
